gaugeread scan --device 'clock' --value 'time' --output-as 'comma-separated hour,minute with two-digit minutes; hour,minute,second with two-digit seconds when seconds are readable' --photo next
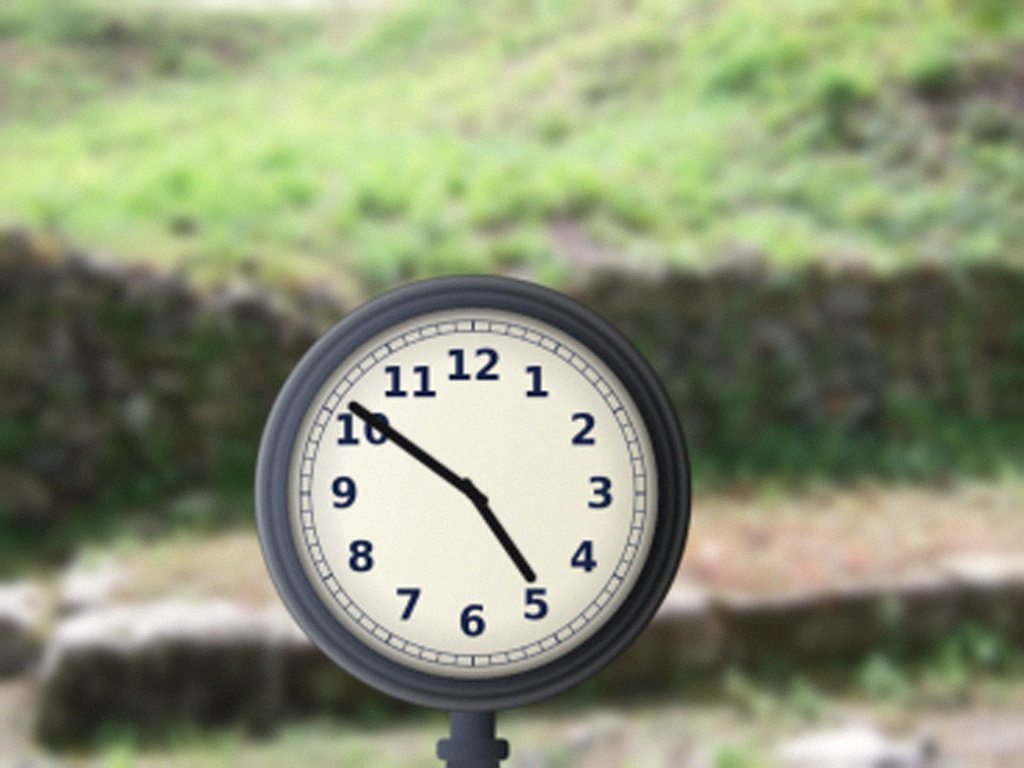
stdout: 4,51
